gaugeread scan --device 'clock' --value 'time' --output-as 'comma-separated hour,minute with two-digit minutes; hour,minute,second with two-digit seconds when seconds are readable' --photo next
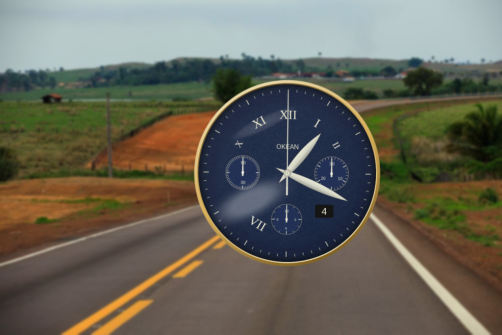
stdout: 1,19
